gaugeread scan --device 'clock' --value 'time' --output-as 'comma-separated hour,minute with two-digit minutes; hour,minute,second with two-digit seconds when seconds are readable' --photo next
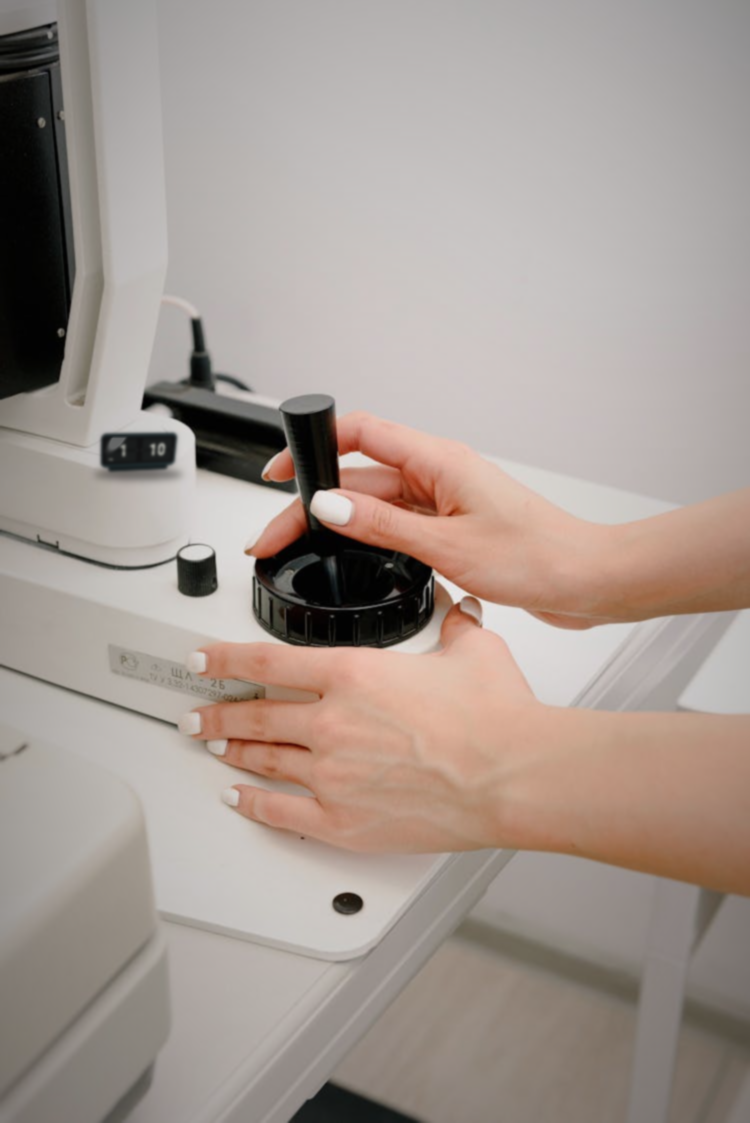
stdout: 1,10
